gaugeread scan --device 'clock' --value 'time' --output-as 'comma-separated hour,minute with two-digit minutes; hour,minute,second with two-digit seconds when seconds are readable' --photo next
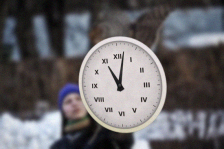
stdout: 11,02
